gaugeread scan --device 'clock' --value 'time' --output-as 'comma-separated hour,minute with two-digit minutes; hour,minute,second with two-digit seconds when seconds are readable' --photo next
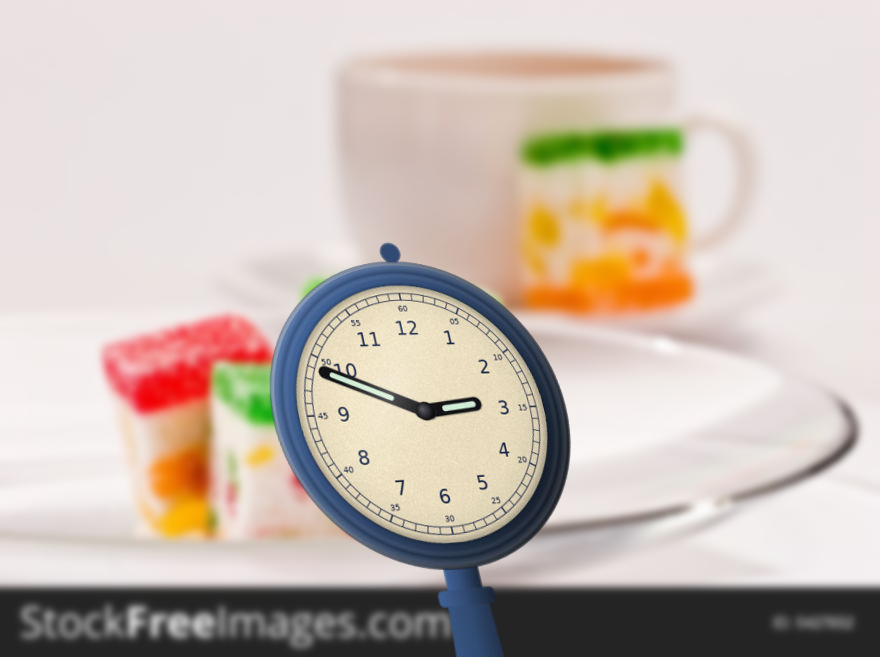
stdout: 2,49
